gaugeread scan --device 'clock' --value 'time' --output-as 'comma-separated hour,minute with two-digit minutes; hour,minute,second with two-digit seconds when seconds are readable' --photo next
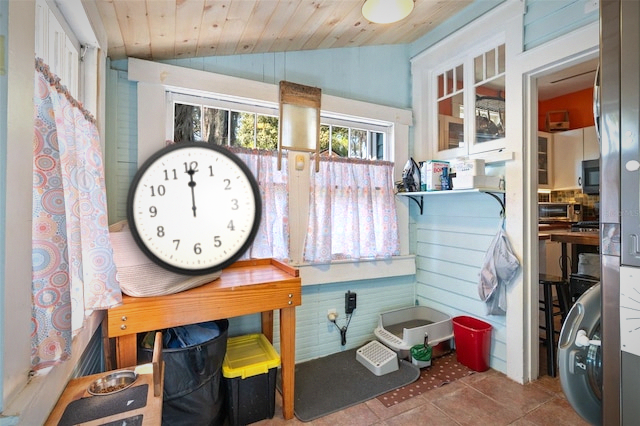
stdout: 12,00
